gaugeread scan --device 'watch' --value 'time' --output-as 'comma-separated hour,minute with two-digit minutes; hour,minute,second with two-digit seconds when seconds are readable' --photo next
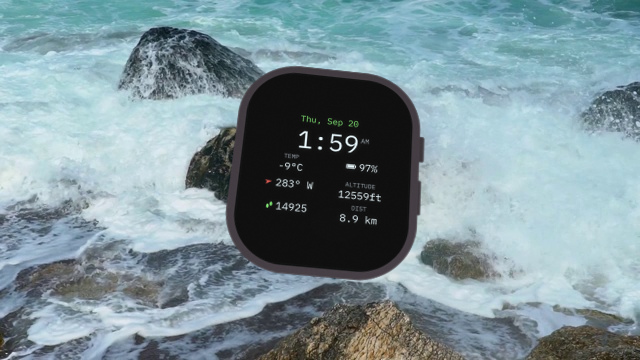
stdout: 1,59
